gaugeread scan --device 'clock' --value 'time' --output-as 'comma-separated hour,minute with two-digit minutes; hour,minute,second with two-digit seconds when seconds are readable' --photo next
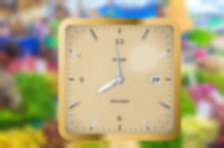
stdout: 7,59
